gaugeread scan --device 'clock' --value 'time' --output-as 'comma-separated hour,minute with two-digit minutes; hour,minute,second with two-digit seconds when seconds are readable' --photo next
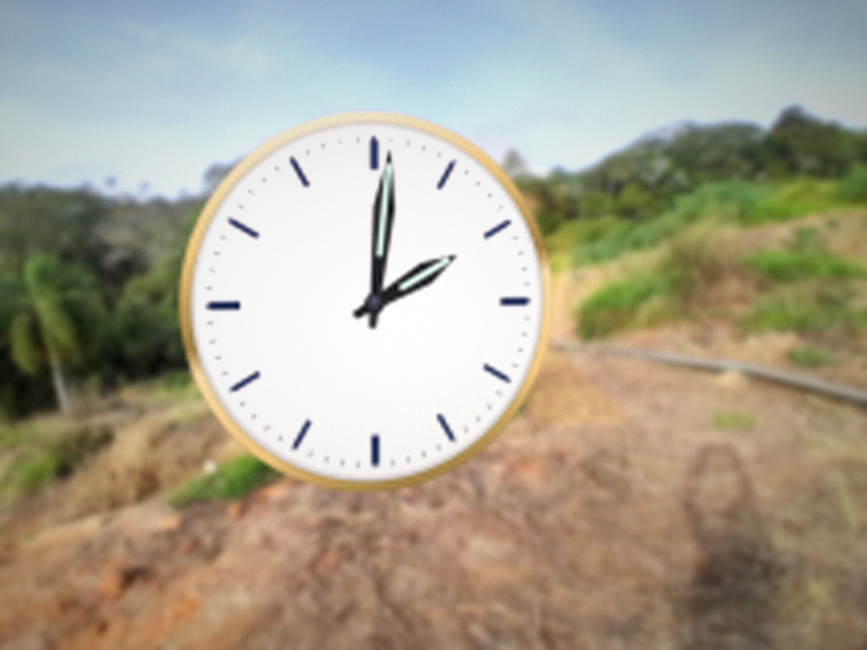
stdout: 2,01
